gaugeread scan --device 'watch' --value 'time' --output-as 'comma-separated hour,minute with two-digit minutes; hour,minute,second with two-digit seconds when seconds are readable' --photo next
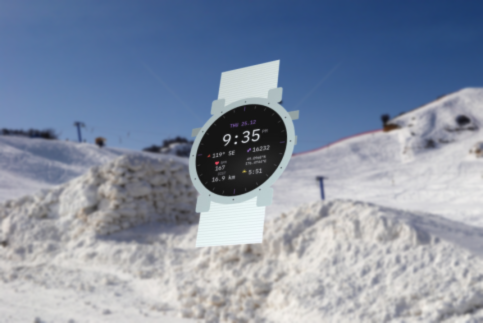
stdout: 9,35
